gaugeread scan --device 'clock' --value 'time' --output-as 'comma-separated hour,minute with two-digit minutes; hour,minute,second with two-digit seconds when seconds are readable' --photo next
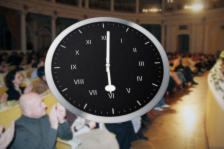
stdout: 6,01
